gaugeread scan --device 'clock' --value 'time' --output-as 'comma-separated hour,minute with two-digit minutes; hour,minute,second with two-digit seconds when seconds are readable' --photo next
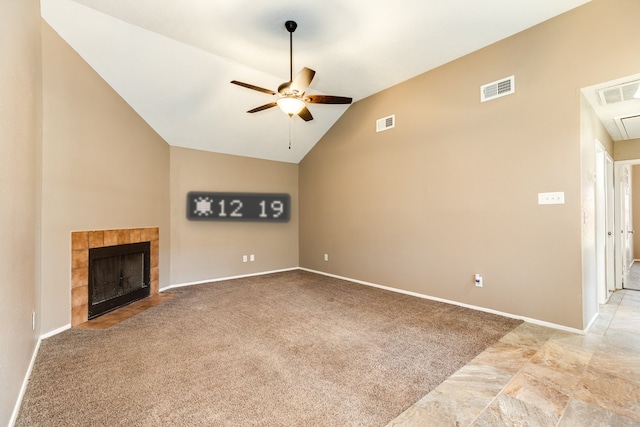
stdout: 12,19
